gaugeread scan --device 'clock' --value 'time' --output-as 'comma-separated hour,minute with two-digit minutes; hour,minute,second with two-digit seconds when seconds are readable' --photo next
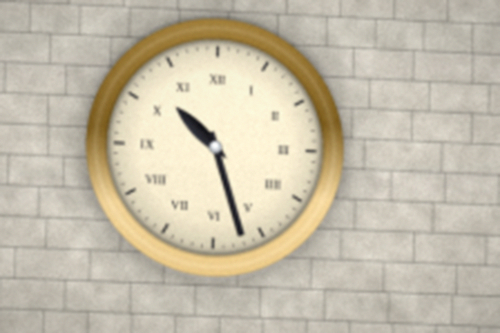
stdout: 10,27
